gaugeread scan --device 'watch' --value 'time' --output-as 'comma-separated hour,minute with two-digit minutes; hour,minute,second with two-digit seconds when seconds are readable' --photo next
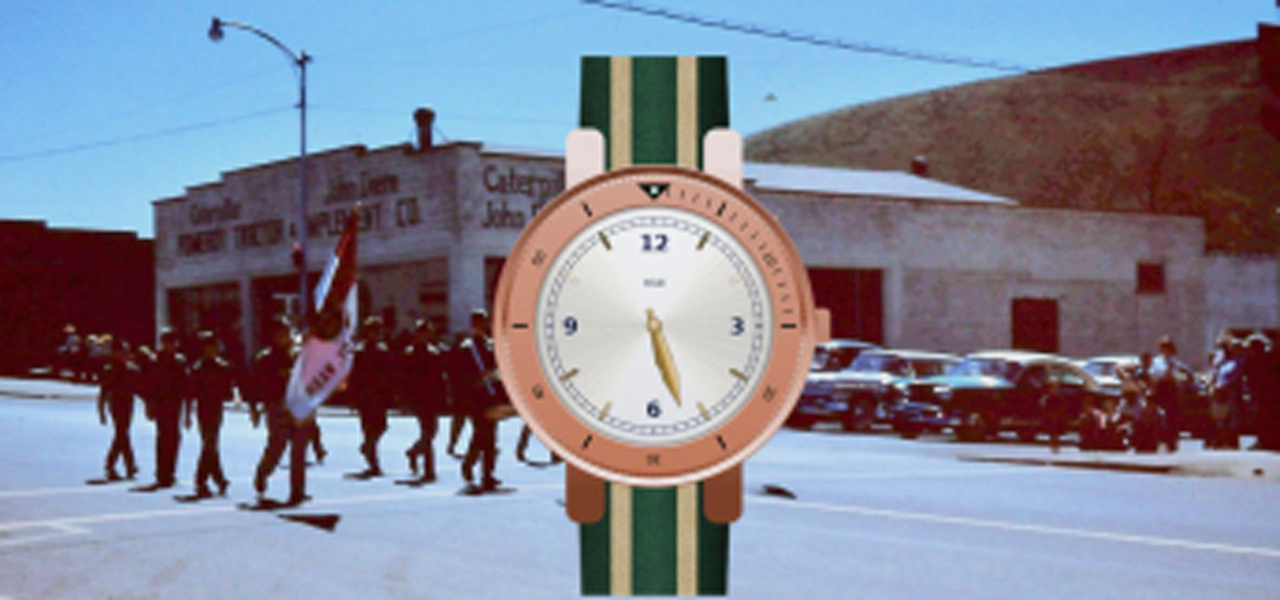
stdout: 5,27
